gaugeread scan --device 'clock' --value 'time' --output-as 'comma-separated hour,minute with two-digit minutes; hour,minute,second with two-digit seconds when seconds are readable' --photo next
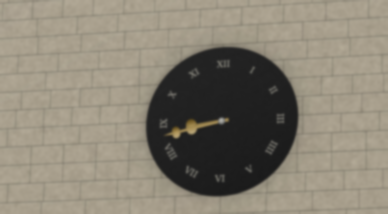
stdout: 8,43
